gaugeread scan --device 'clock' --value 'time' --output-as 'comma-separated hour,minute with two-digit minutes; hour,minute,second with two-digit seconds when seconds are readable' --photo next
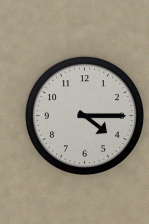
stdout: 4,15
